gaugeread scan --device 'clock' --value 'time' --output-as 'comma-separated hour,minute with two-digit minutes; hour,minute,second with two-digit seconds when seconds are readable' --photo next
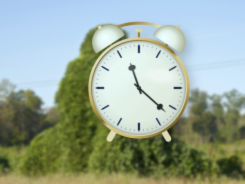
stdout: 11,22
